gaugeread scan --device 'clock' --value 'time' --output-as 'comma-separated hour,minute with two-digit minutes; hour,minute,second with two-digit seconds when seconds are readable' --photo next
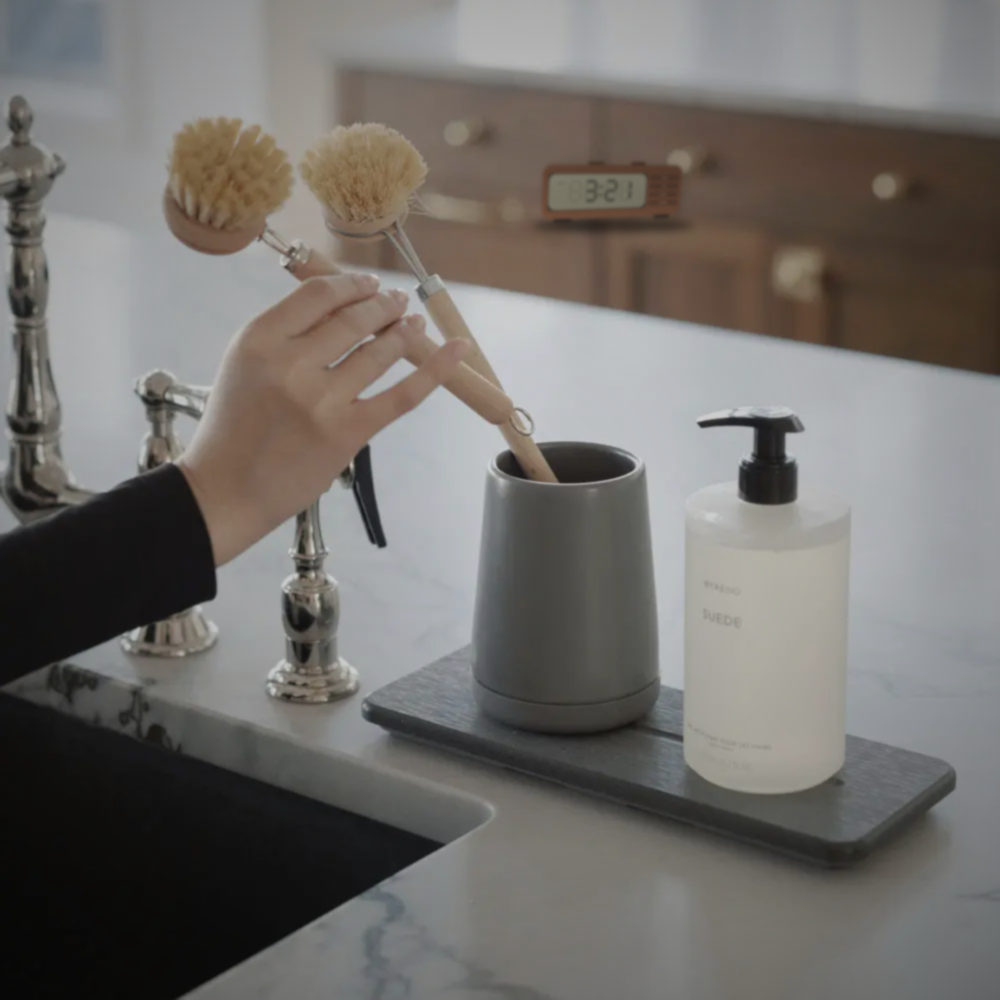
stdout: 3,21
